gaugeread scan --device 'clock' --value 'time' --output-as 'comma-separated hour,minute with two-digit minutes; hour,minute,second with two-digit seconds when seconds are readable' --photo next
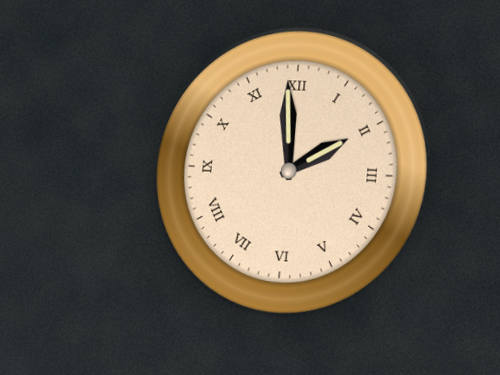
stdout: 1,59
